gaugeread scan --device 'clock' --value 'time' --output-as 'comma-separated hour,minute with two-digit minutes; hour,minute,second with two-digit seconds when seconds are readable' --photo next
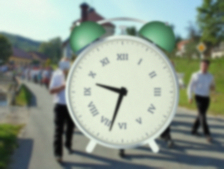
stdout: 9,33
